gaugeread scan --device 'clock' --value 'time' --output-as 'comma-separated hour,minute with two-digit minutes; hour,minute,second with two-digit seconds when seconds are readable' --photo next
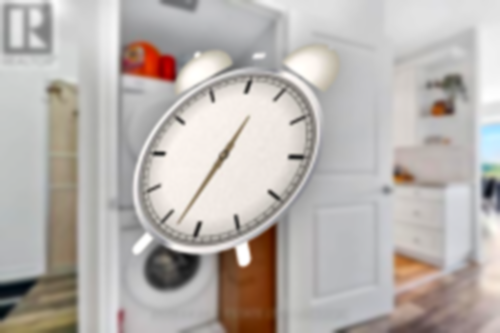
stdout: 12,33
